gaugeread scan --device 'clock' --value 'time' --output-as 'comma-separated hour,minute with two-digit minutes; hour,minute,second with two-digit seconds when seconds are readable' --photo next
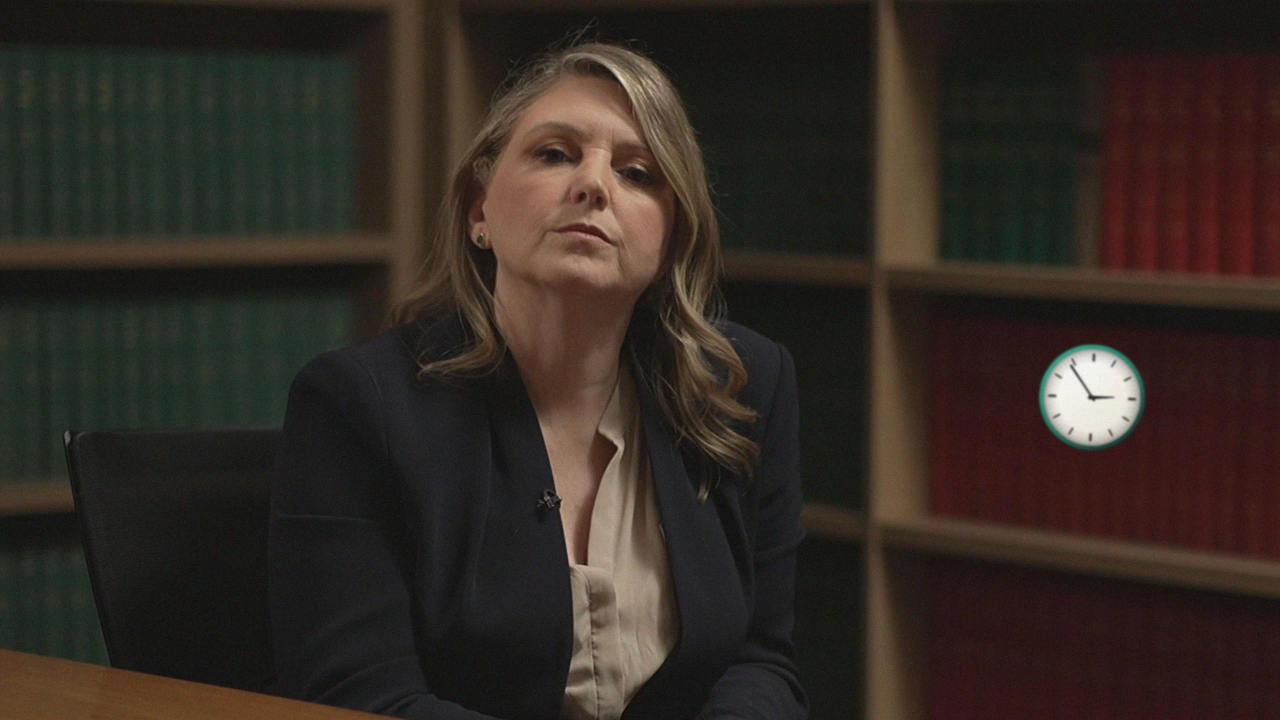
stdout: 2,54
